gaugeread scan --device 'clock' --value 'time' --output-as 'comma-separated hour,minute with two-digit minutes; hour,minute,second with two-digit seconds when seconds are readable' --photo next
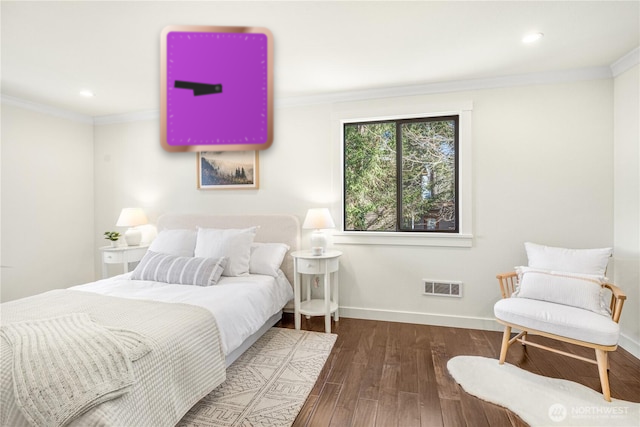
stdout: 8,46
